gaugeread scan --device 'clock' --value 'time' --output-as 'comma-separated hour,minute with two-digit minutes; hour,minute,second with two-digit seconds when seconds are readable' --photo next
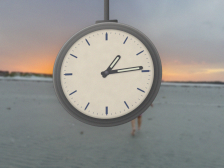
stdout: 1,14
